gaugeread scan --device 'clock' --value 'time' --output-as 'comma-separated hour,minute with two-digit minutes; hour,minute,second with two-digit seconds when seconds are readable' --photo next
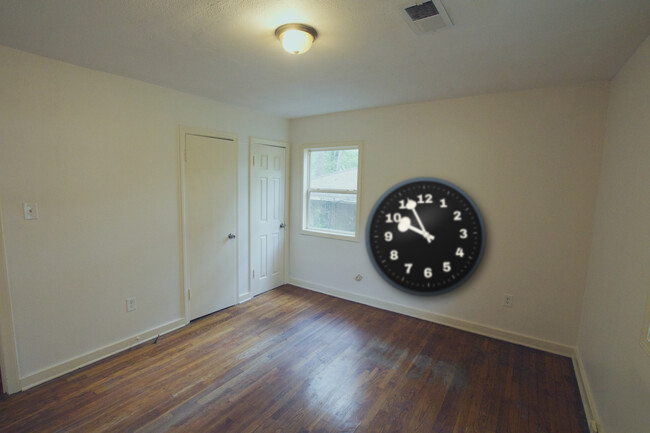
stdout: 9,56
